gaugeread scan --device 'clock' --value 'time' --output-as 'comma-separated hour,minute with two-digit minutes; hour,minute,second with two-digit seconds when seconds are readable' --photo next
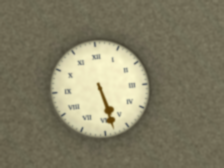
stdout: 5,28
